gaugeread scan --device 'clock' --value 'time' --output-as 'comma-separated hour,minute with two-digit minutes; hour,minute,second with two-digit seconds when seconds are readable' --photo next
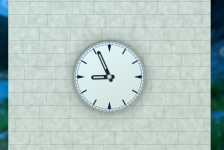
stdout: 8,56
